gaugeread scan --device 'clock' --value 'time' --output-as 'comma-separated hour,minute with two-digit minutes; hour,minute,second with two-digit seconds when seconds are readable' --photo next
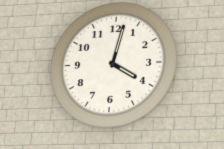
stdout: 4,02
